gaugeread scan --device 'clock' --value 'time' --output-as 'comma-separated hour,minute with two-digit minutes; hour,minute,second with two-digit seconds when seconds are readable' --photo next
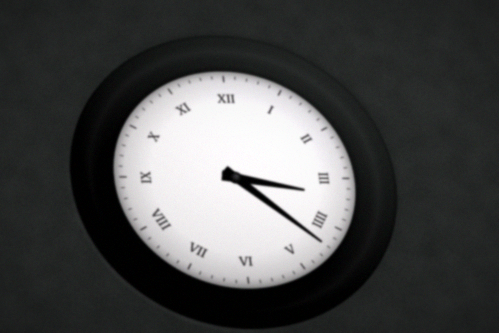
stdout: 3,22
